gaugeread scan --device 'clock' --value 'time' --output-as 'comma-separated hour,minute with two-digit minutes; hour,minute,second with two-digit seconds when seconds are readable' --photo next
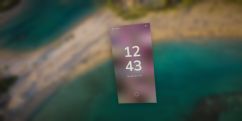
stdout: 12,43
